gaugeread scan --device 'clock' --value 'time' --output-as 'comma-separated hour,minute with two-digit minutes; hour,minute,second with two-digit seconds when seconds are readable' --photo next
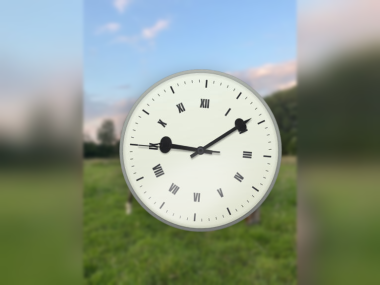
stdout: 9,08,45
